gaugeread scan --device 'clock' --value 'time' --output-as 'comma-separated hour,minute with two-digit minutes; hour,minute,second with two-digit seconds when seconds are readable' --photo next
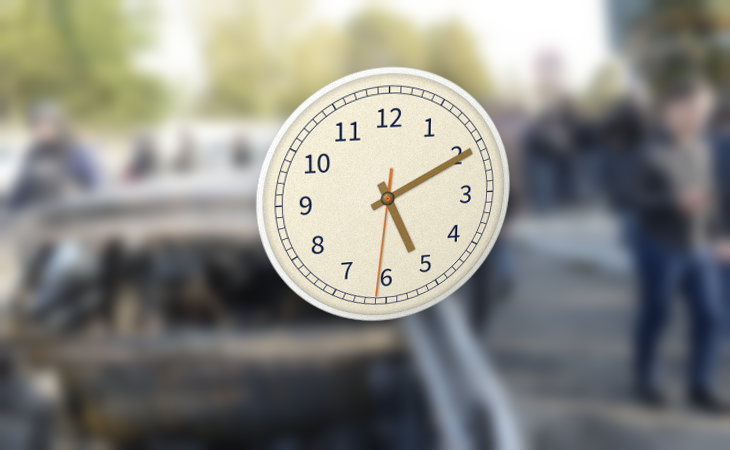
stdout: 5,10,31
